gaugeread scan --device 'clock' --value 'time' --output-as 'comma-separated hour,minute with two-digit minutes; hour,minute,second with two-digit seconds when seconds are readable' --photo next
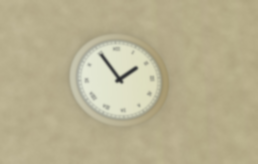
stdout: 1,55
